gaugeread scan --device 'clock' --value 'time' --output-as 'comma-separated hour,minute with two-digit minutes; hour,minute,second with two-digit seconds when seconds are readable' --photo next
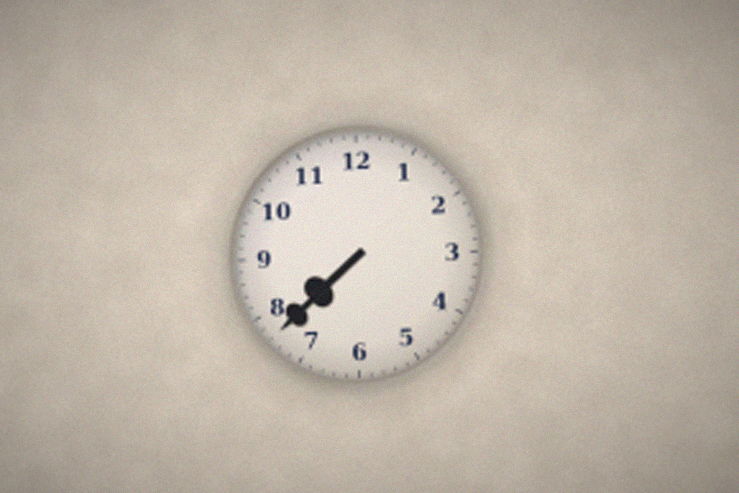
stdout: 7,38
